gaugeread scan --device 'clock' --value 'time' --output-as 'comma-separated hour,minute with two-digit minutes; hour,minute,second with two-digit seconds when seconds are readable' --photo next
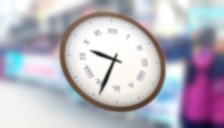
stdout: 9,34
